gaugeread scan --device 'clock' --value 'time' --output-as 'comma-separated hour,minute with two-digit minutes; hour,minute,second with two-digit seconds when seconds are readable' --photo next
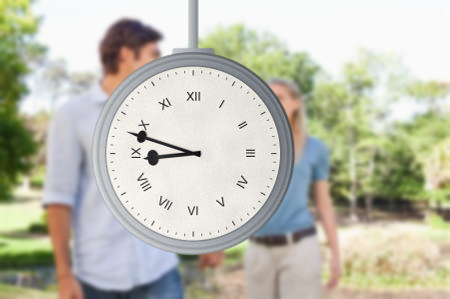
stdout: 8,48
